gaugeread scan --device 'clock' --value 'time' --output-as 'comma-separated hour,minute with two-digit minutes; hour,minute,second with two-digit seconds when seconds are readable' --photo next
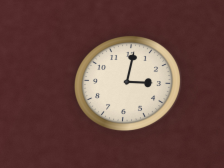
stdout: 3,01
